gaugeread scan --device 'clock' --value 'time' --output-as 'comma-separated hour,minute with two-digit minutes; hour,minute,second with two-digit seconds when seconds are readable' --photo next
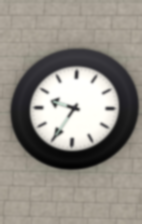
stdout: 9,35
